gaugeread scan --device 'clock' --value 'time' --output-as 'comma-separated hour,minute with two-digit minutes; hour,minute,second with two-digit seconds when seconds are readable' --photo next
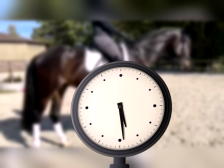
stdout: 5,29
